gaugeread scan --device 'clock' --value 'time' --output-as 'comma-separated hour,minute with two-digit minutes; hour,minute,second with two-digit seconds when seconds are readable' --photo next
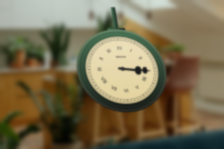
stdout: 3,16
